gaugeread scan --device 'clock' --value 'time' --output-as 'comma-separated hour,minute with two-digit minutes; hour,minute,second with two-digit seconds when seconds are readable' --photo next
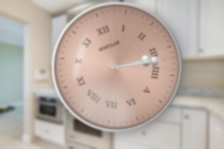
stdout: 3,17
